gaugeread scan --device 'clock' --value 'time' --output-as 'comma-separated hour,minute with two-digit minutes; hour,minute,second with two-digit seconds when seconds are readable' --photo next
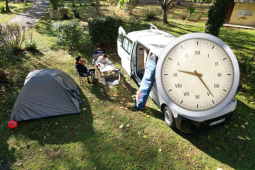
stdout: 9,24
